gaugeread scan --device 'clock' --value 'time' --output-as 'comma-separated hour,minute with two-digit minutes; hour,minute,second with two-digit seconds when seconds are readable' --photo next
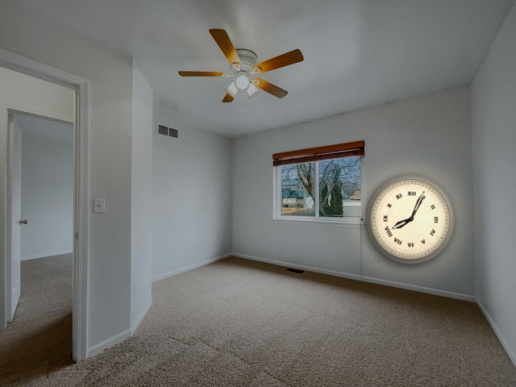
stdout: 8,04
